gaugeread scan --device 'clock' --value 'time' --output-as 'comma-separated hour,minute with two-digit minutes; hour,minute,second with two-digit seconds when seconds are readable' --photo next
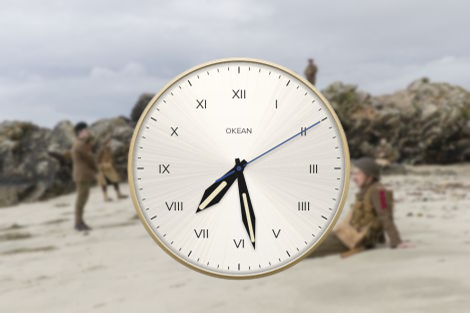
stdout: 7,28,10
